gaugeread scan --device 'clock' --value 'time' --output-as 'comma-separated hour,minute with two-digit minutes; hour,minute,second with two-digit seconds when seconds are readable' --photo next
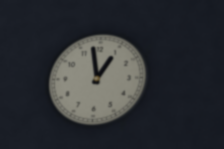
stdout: 12,58
